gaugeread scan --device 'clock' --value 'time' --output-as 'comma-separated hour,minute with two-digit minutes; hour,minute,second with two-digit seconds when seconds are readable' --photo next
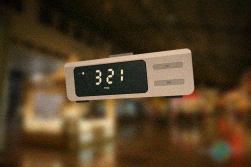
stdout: 3,21
